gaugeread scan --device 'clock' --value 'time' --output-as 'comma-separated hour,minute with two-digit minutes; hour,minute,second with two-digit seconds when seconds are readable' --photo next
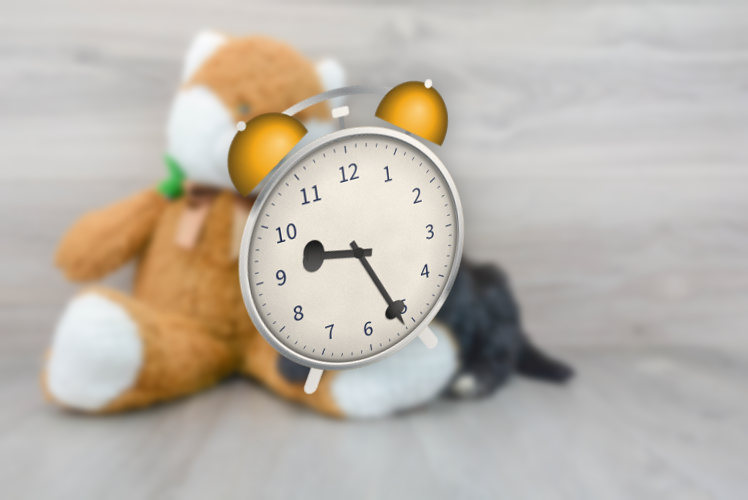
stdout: 9,26
